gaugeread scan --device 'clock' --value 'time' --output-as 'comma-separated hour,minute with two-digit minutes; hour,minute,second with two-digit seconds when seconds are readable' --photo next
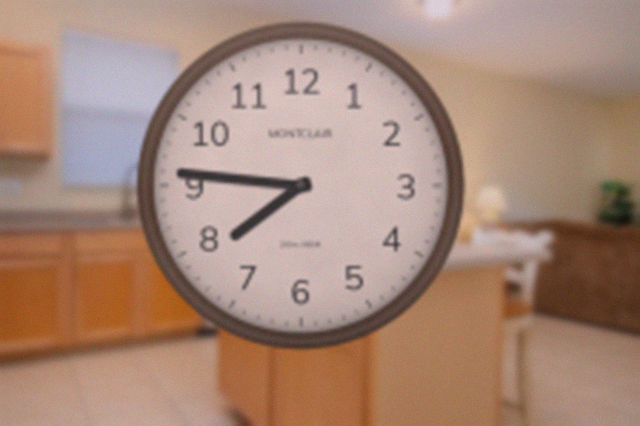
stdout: 7,46
